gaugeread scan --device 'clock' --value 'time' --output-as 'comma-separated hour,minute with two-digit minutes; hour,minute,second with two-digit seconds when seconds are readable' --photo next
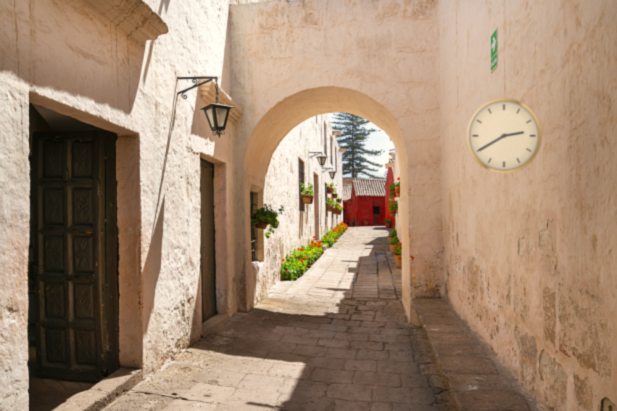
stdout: 2,40
